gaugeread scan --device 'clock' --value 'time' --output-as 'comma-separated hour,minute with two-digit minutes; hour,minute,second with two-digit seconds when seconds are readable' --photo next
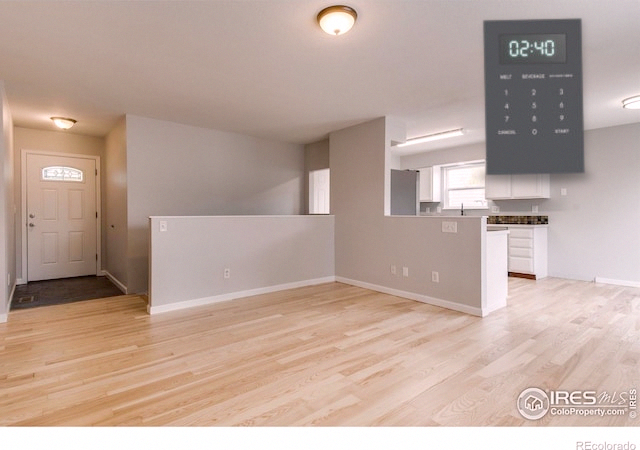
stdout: 2,40
